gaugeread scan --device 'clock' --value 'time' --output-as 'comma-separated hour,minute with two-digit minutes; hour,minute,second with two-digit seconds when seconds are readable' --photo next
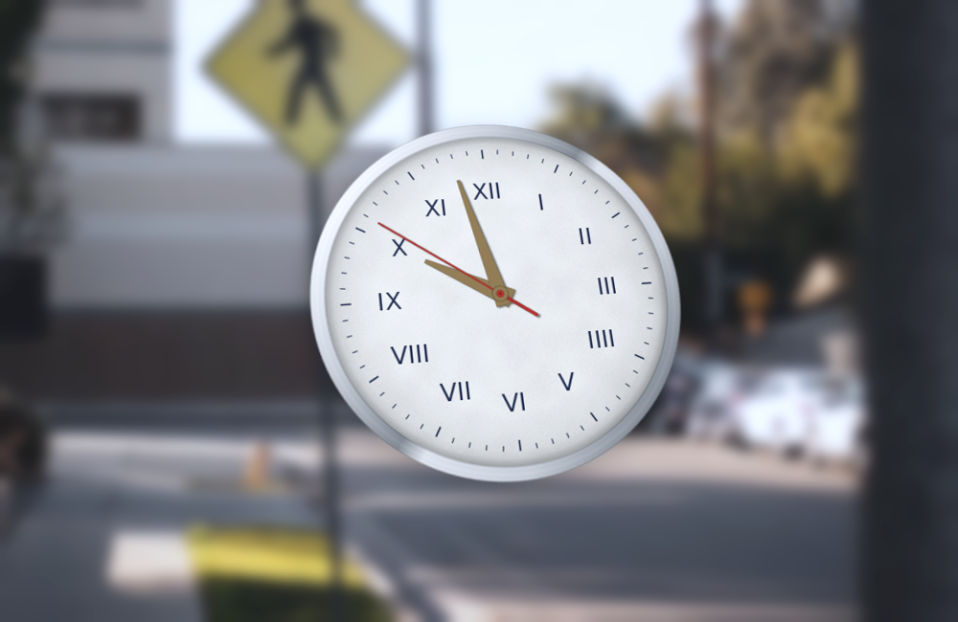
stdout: 9,57,51
